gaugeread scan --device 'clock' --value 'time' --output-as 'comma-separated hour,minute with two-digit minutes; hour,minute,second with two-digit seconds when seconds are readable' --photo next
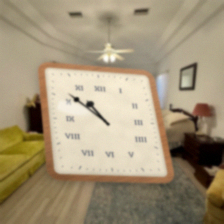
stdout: 10,52
